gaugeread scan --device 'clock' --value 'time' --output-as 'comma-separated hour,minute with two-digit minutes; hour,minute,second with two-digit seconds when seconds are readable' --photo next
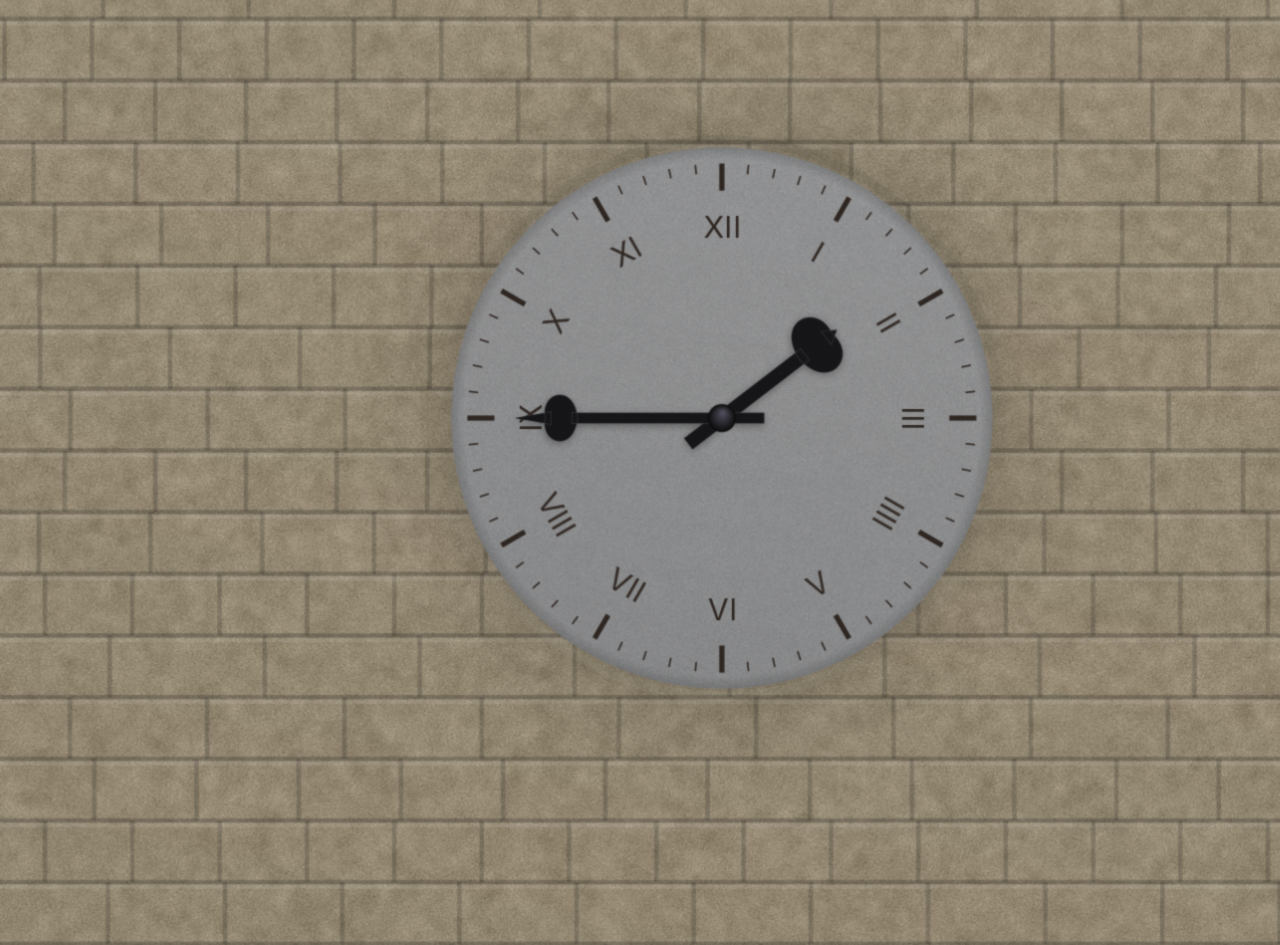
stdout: 1,45
